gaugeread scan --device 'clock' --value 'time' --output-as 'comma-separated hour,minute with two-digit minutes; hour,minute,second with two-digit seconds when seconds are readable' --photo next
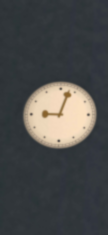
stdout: 9,03
